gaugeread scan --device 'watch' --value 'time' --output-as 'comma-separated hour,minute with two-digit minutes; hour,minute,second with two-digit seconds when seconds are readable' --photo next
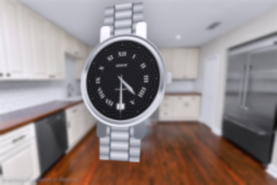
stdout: 4,30
